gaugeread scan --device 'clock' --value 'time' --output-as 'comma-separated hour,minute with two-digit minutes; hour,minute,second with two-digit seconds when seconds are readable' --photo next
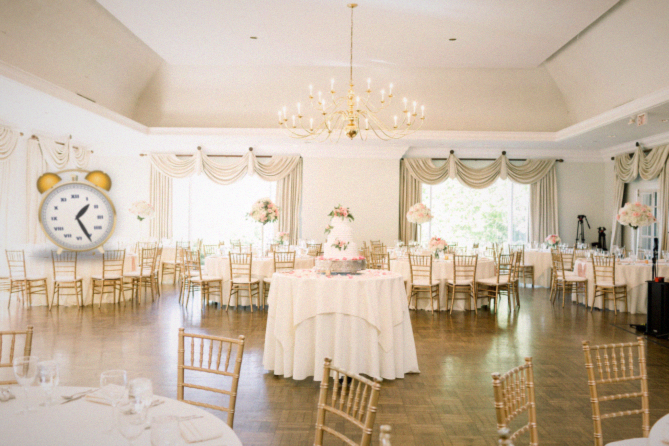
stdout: 1,26
